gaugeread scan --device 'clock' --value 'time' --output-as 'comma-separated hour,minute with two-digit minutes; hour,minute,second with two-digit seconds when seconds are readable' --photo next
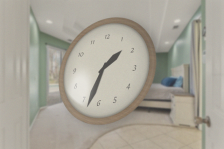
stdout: 1,33
